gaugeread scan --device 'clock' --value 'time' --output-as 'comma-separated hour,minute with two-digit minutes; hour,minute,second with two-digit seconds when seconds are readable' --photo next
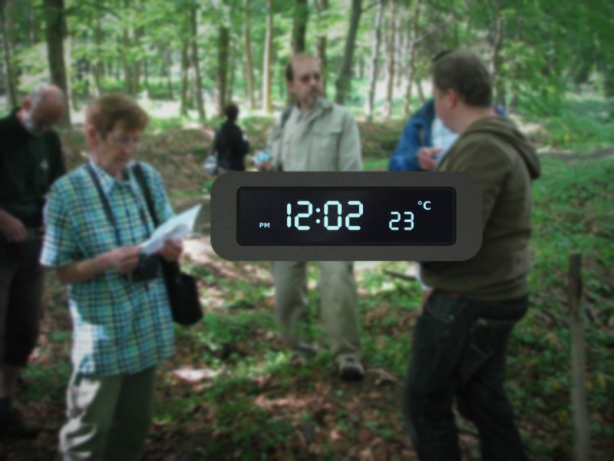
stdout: 12,02
